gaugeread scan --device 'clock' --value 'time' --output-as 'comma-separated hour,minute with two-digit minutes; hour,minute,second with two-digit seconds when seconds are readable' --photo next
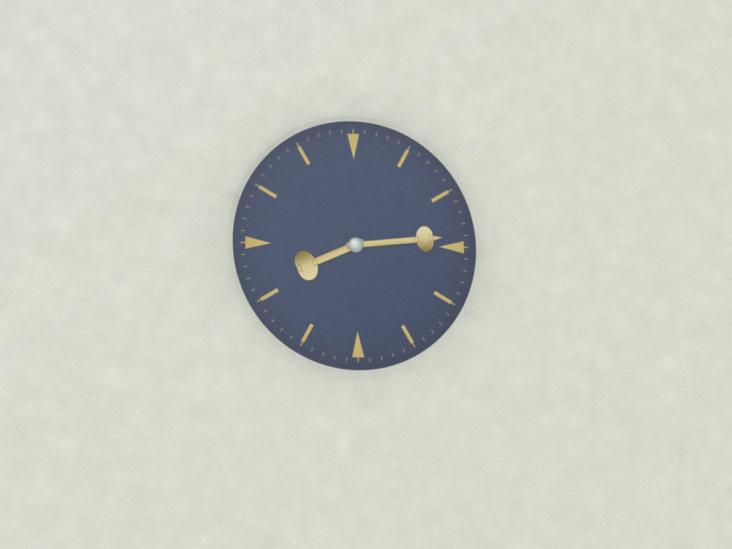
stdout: 8,14
